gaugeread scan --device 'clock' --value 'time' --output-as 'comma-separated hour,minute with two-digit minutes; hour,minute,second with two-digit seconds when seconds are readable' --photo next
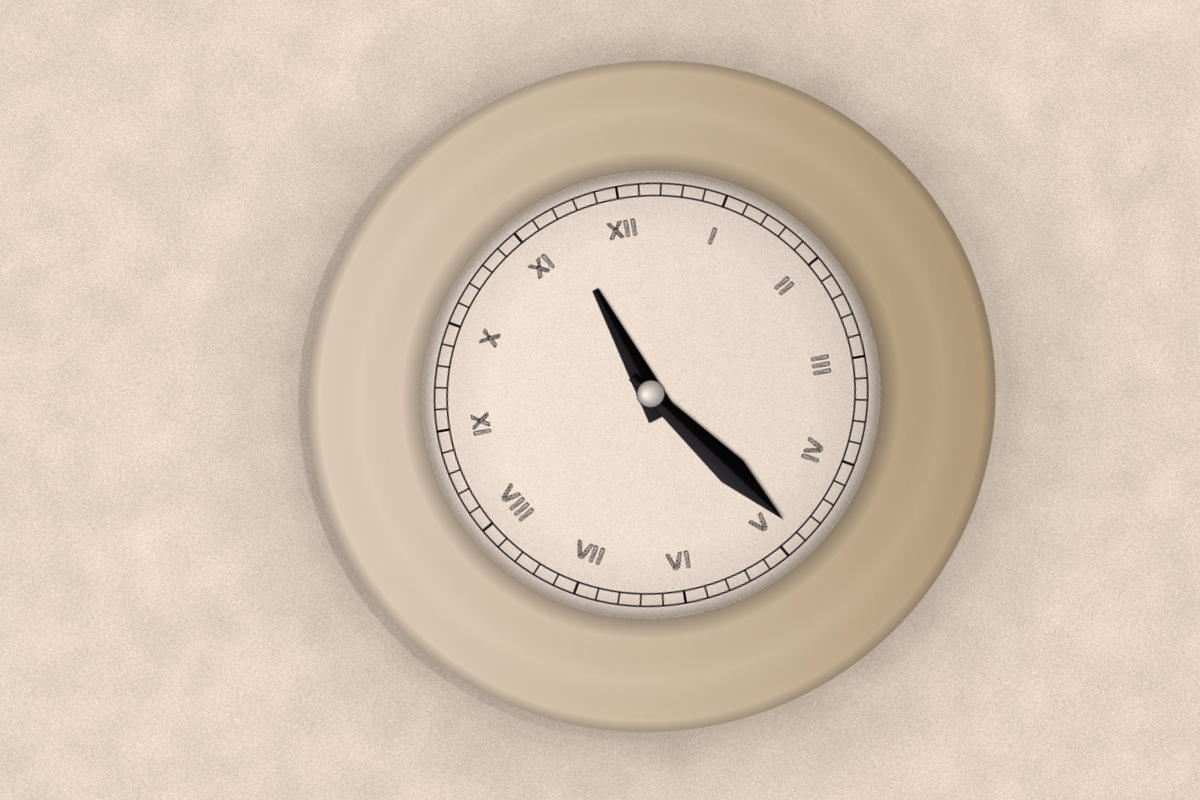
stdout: 11,24
